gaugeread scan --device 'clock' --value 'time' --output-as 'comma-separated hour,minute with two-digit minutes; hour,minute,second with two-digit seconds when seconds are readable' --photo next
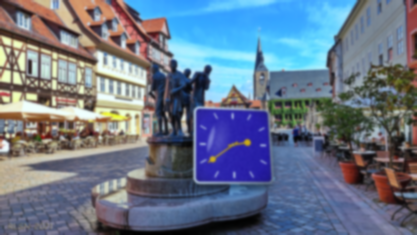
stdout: 2,39
